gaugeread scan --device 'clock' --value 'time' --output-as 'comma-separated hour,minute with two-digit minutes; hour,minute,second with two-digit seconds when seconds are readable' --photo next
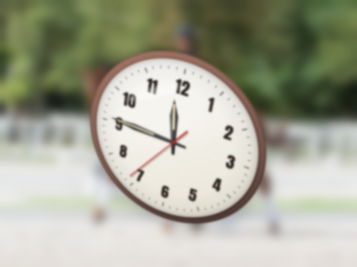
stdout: 11,45,36
